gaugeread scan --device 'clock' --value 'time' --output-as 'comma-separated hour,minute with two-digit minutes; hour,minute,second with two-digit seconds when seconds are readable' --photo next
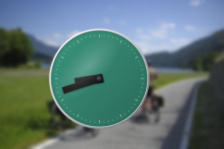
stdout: 8,42
